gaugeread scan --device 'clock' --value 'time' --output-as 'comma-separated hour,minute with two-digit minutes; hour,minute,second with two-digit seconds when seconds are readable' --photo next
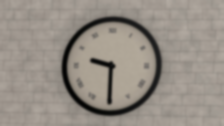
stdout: 9,30
